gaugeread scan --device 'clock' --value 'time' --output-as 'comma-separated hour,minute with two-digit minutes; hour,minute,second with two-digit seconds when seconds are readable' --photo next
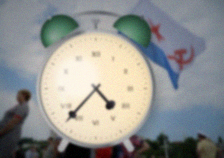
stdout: 4,37
